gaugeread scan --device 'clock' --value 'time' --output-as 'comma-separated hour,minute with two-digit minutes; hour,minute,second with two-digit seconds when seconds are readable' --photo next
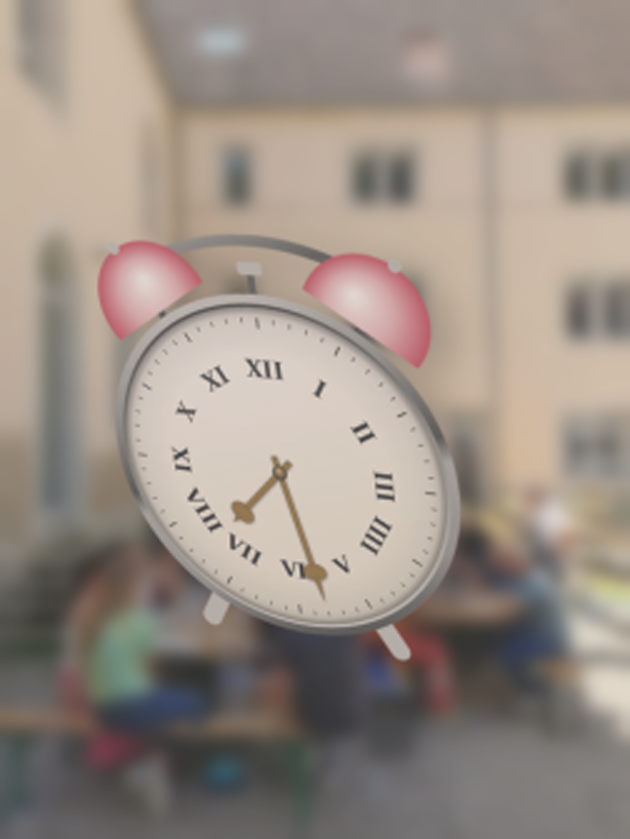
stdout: 7,28
